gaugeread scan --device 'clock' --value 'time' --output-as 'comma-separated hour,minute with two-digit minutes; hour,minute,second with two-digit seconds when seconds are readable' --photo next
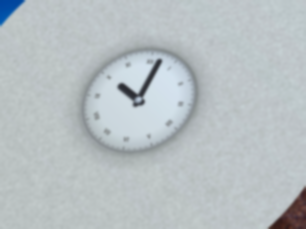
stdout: 10,02
